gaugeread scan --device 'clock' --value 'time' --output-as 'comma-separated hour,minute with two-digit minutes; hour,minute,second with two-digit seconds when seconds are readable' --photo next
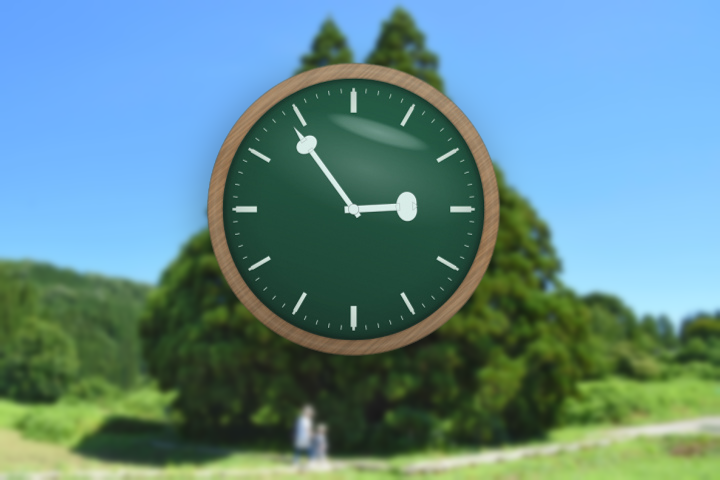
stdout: 2,54
